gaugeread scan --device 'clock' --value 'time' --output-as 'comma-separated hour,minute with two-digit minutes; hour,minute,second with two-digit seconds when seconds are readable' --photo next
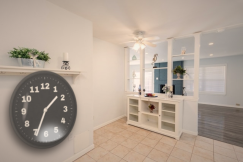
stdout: 1,34
